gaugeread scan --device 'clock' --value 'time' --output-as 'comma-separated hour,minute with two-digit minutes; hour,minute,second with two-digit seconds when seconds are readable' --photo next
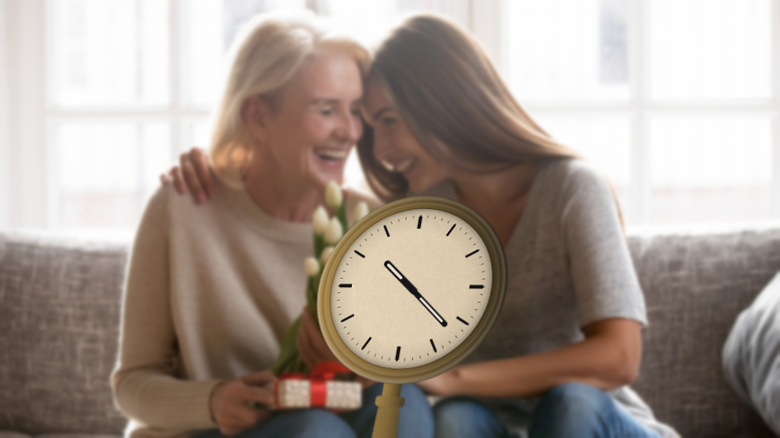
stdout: 10,22
